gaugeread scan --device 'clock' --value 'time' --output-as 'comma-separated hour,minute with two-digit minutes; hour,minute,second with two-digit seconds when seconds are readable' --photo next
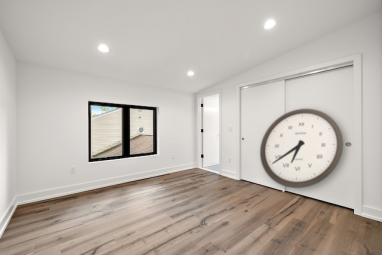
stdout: 6,39
